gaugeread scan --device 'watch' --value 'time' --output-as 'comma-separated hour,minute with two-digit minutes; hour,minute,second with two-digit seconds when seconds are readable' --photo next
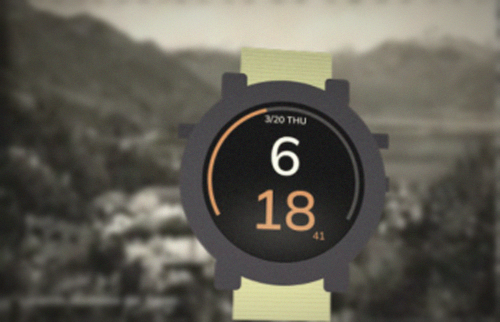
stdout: 6,18
